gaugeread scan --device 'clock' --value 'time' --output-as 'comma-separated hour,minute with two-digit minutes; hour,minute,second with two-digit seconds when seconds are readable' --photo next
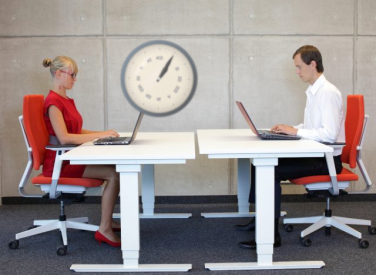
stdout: 1,05
